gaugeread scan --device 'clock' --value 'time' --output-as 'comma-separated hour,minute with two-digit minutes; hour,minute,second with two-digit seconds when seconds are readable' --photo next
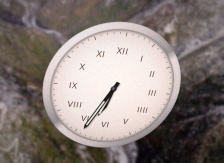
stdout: 6,34
